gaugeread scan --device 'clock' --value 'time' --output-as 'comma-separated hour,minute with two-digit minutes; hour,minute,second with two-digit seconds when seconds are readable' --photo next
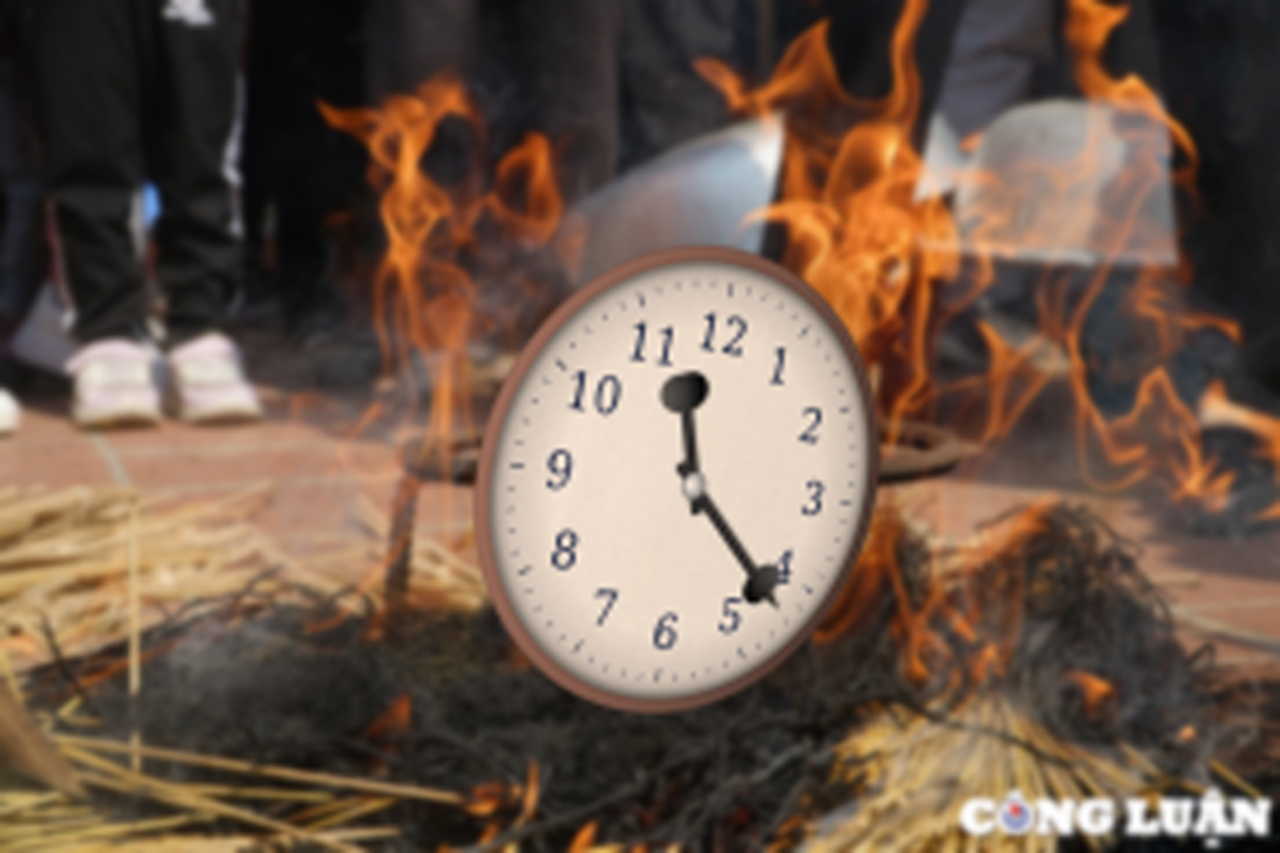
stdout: 11,22
